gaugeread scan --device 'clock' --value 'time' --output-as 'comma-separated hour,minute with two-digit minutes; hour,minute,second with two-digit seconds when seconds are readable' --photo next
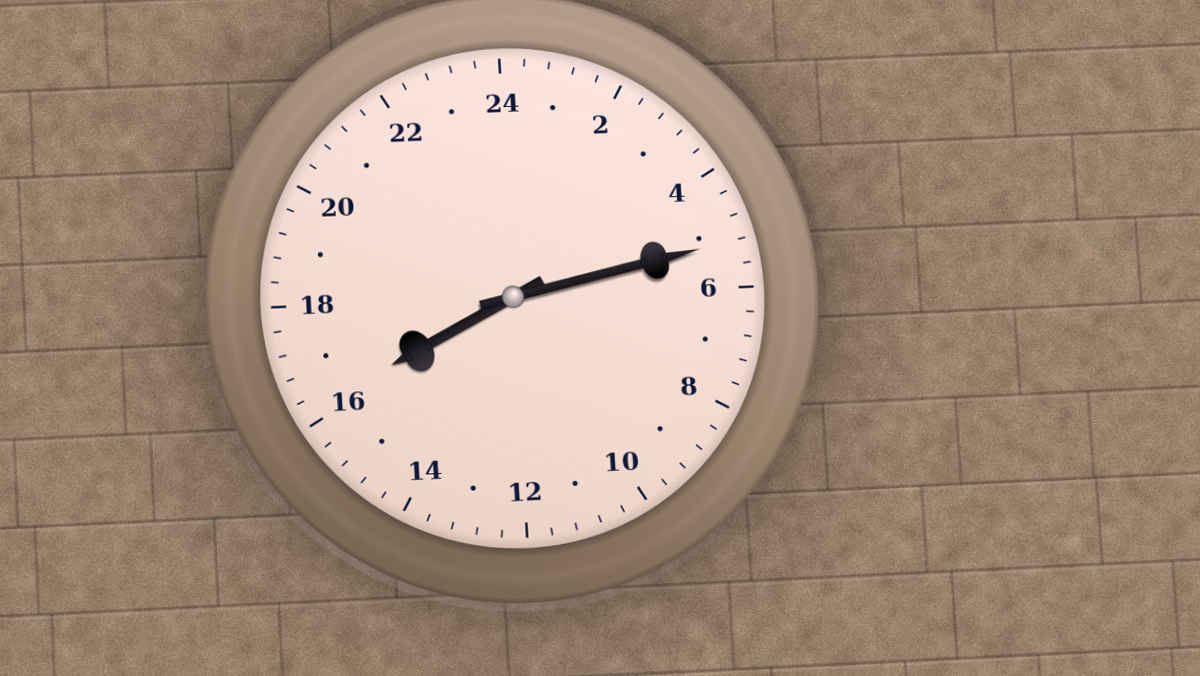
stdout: 16,13
